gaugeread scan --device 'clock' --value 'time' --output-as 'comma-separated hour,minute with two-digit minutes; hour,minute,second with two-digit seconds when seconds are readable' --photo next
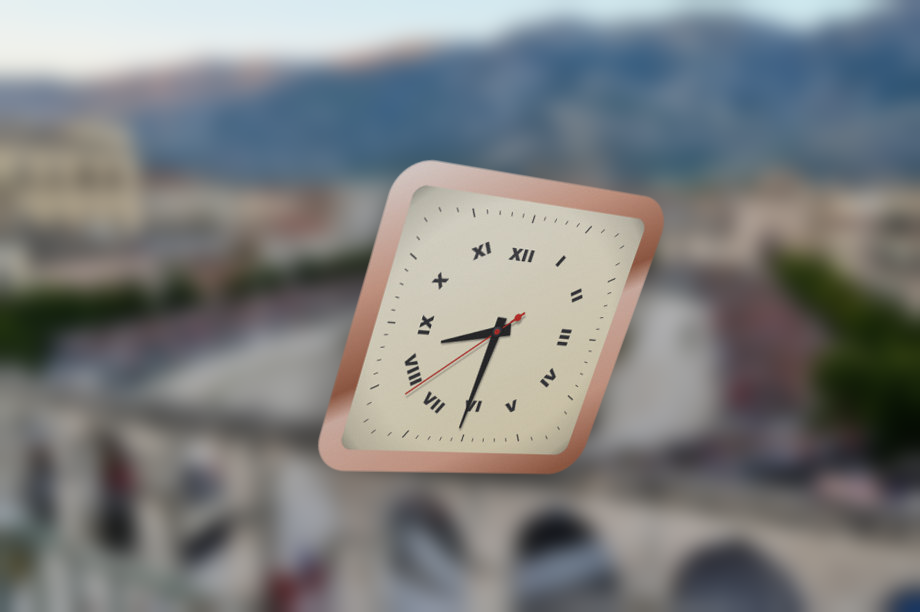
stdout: 8,30,38
